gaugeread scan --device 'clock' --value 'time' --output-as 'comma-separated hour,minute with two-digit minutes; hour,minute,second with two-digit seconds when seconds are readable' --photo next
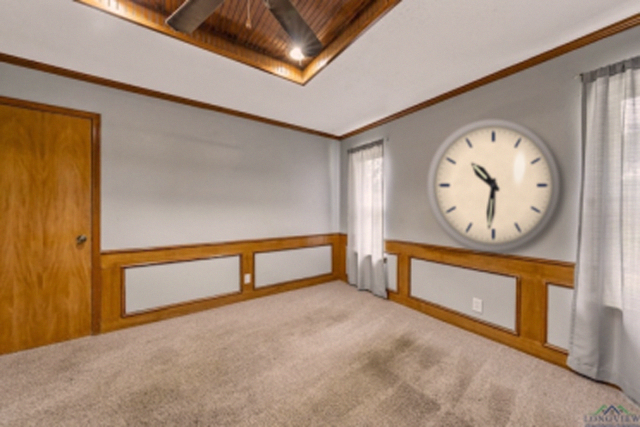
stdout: 10,31
